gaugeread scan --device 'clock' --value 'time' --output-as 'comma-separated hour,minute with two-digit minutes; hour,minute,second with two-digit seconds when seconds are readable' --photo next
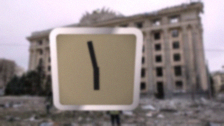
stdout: 5,58
